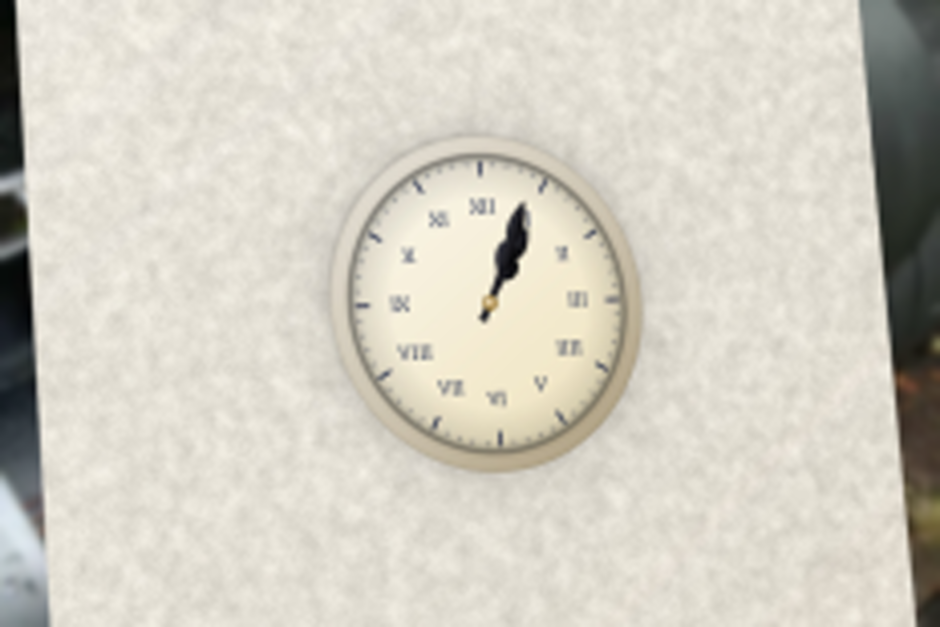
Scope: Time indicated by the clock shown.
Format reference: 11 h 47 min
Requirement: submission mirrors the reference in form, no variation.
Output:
1 h 04 min
